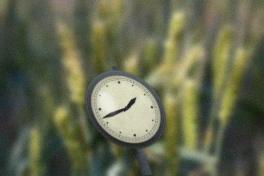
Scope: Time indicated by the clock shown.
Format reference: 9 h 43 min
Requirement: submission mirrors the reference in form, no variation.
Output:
1 h 42 min
